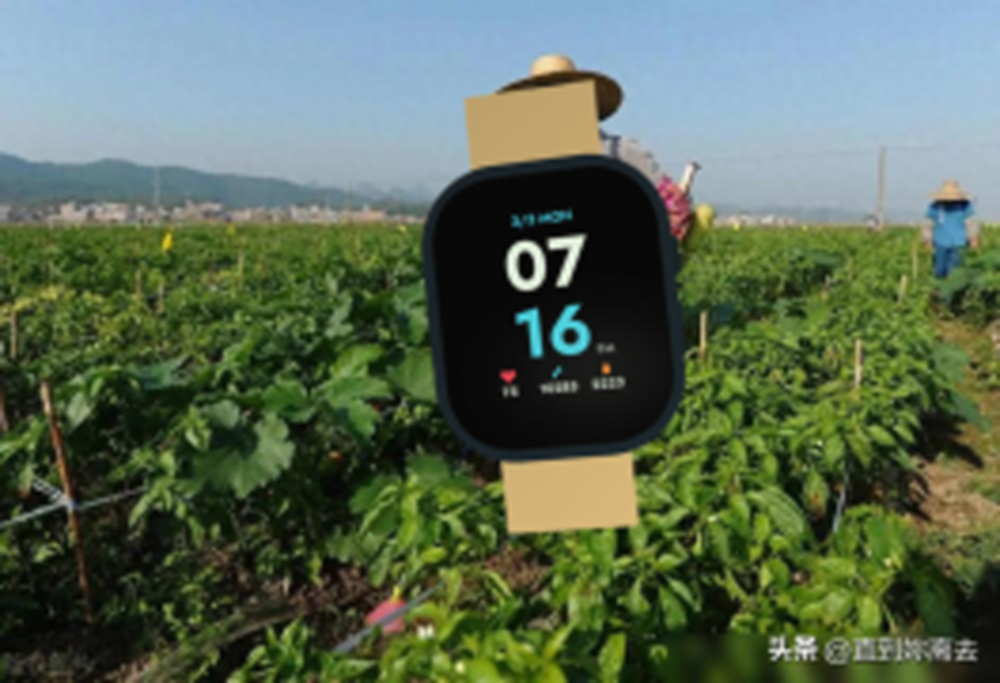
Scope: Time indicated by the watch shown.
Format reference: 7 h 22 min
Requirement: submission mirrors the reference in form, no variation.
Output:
7 h 16 min
